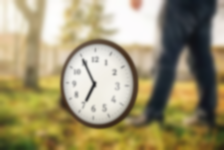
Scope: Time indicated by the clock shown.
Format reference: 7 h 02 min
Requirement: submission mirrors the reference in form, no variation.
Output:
6 h 55 min
